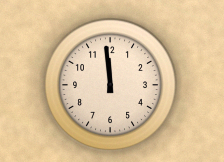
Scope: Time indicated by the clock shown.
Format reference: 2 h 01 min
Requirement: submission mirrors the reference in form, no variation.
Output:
11 h 59 min
